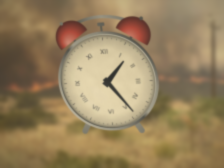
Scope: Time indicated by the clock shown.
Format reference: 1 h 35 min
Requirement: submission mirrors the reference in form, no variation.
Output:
1 h 24 min
